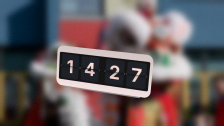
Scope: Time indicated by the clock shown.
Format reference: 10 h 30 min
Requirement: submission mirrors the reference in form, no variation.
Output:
14 h 27 min
